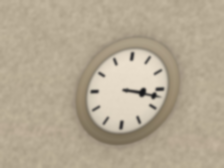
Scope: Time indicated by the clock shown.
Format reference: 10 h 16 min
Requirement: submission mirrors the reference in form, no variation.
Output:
3 h 17 min
